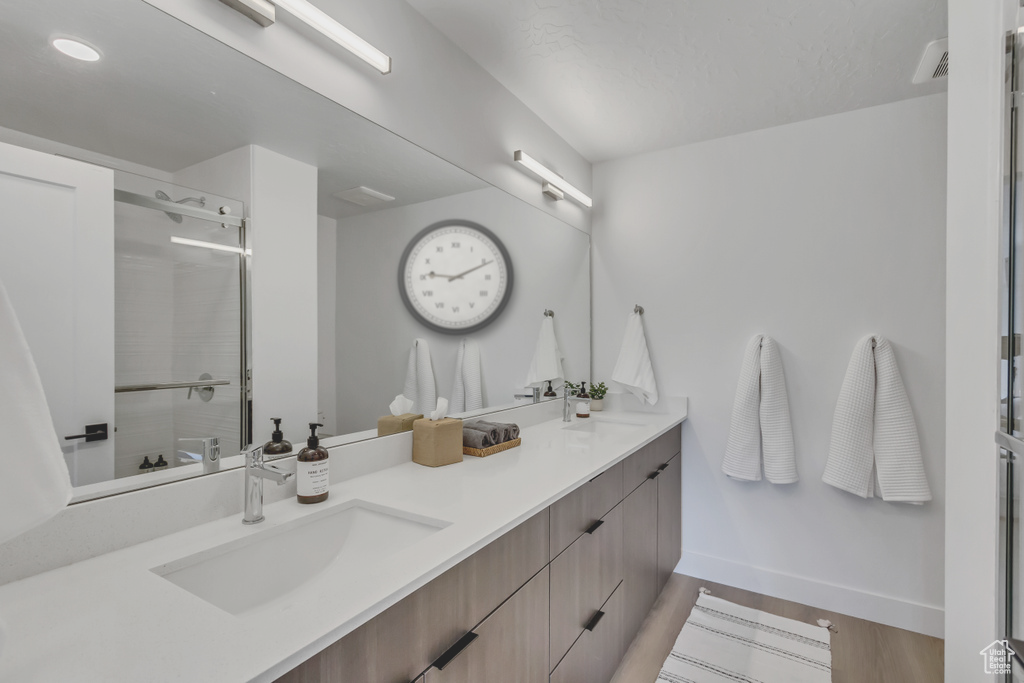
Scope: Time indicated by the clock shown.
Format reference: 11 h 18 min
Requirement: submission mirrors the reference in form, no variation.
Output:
9 h 11 min
